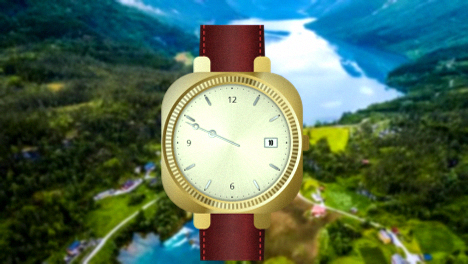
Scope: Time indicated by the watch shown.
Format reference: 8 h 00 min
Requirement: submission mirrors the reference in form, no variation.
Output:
9 h 49 min
